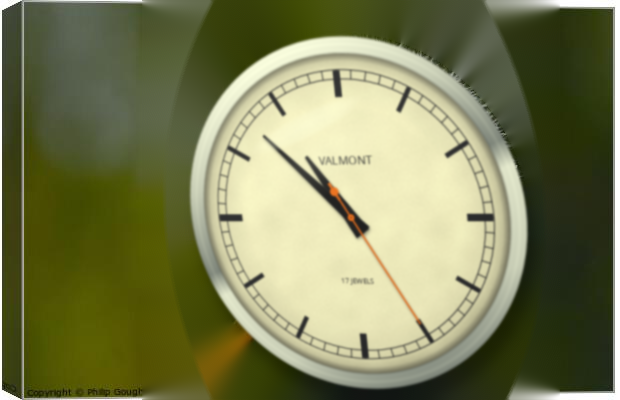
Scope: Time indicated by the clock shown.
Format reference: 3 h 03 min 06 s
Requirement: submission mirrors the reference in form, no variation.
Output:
10 h 52 min 25 s
